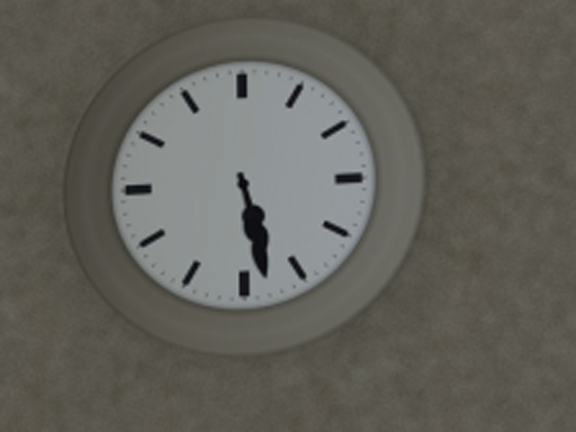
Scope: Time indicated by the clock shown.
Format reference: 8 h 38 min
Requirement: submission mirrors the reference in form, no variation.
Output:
5 h 28 min
